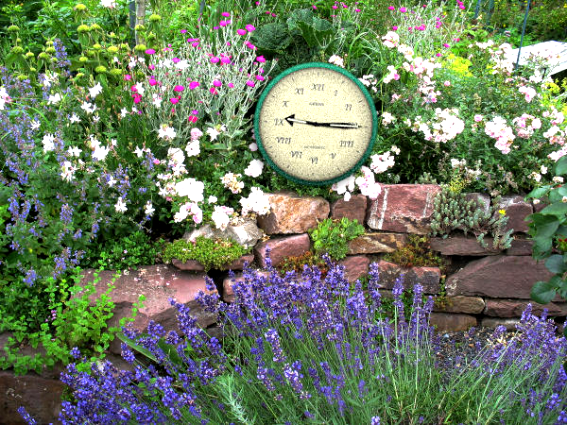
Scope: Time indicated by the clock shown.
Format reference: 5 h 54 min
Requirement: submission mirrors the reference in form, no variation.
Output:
9 h 15 min
